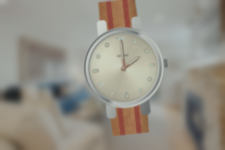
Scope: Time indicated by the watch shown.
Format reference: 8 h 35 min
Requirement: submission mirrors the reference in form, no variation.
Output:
2 h 00 min
